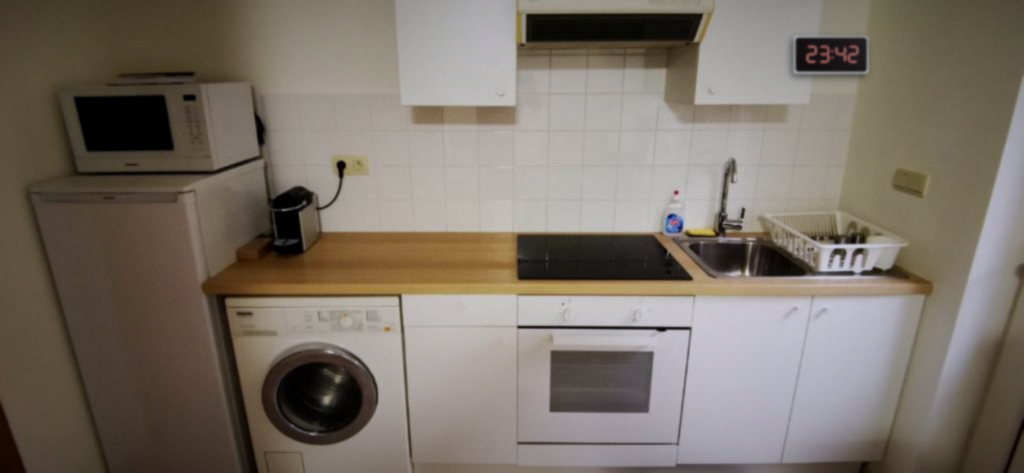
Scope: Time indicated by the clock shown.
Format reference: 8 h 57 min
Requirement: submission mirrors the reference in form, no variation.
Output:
23 h 42 min
